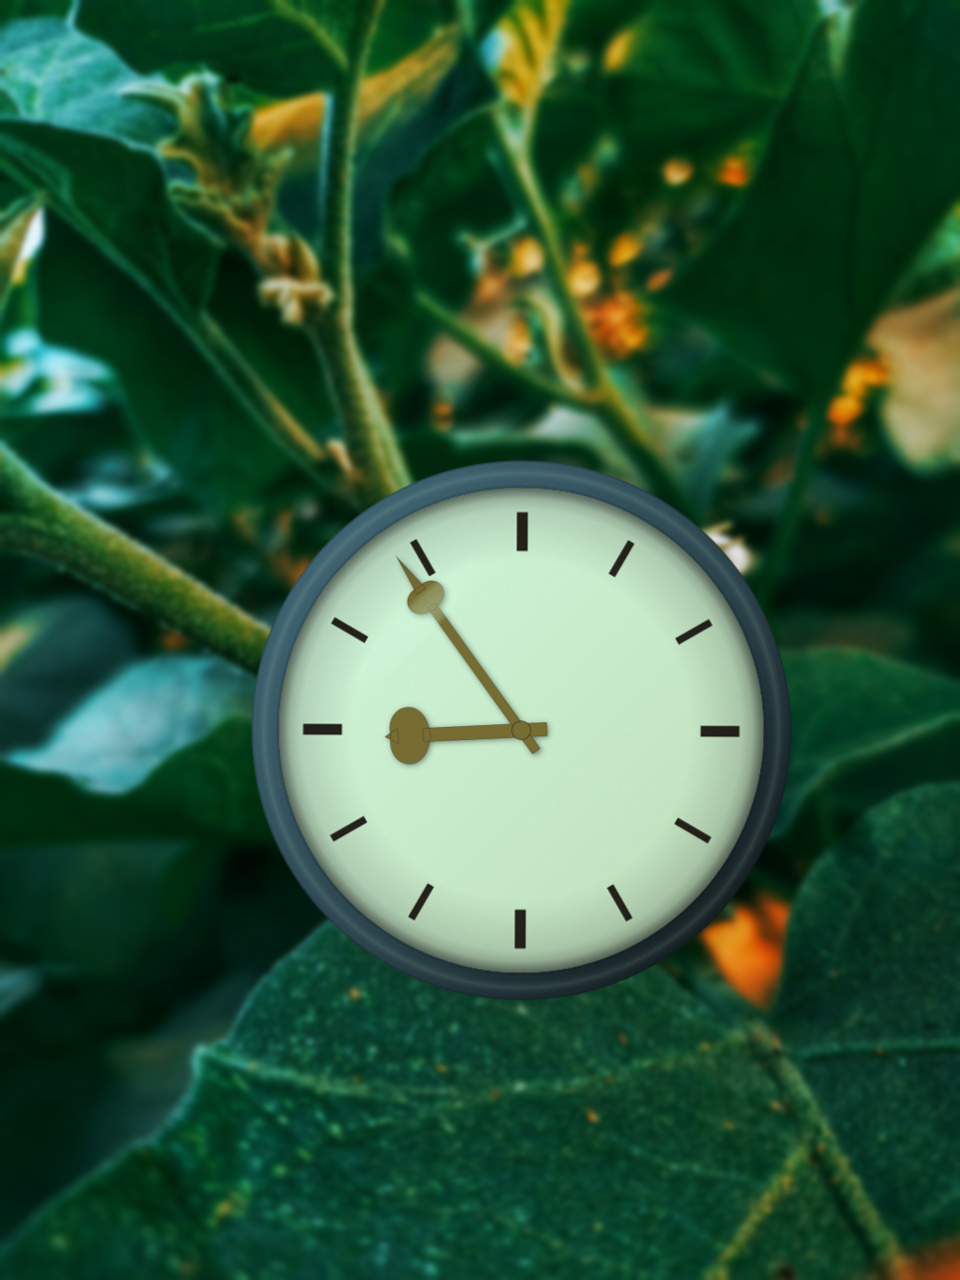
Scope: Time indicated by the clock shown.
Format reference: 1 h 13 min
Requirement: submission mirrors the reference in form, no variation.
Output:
8 h 54 min
